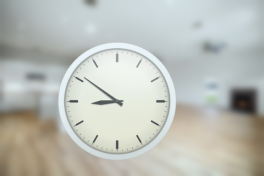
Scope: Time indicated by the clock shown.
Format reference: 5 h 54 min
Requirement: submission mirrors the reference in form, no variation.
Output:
8 h 51 min
